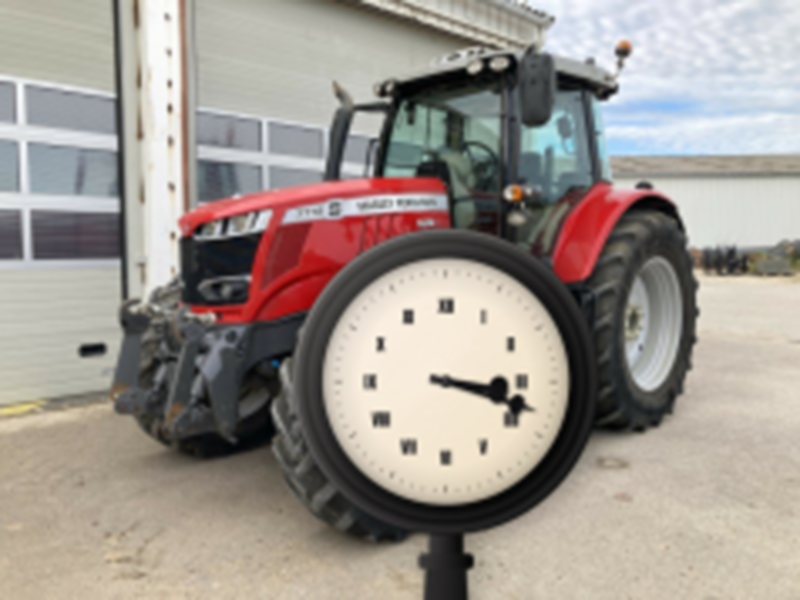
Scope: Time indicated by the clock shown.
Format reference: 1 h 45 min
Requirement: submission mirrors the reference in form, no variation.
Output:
3 h 18 min
